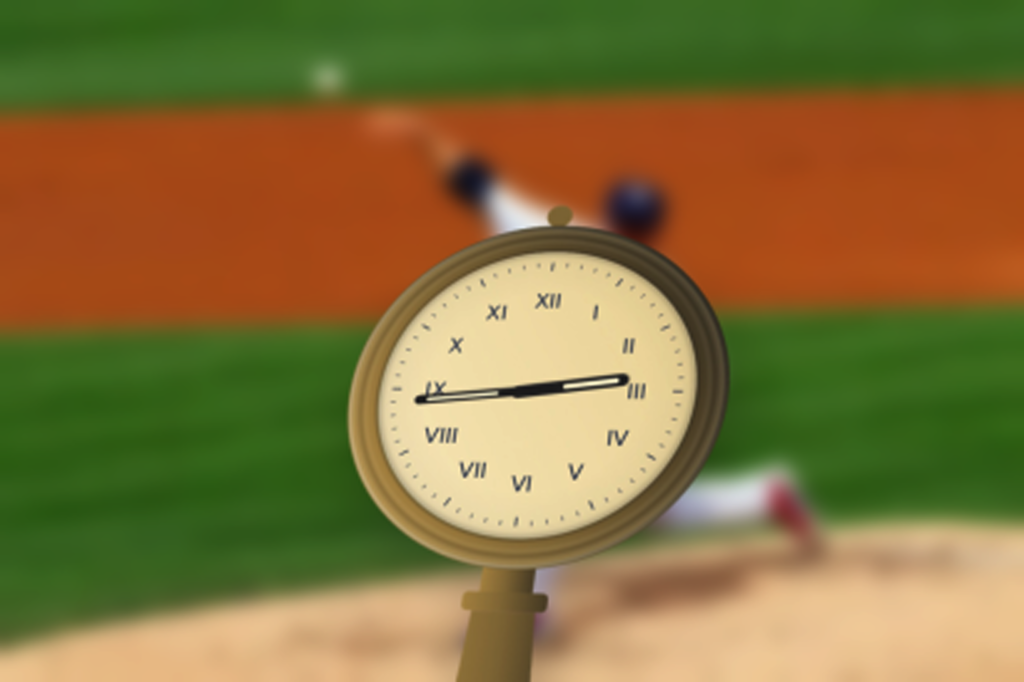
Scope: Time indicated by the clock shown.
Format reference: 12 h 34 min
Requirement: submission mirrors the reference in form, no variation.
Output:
2 h 44 min
